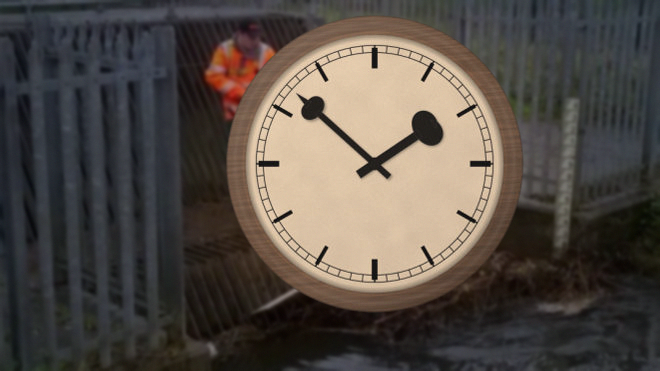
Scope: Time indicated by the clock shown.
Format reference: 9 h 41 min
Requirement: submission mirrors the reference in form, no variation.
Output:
1 h 52 min
